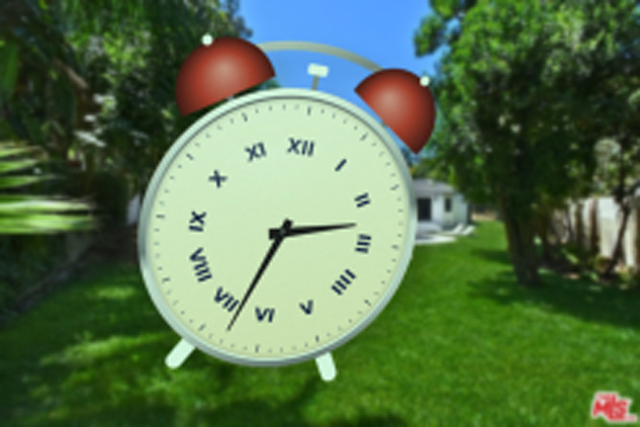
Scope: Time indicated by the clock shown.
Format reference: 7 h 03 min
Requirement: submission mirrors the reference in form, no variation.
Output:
2 h 33 min
